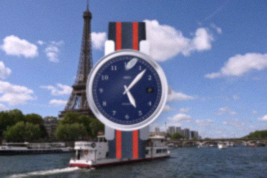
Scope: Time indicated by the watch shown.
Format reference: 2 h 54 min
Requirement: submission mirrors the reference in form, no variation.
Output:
5 h 07 min
